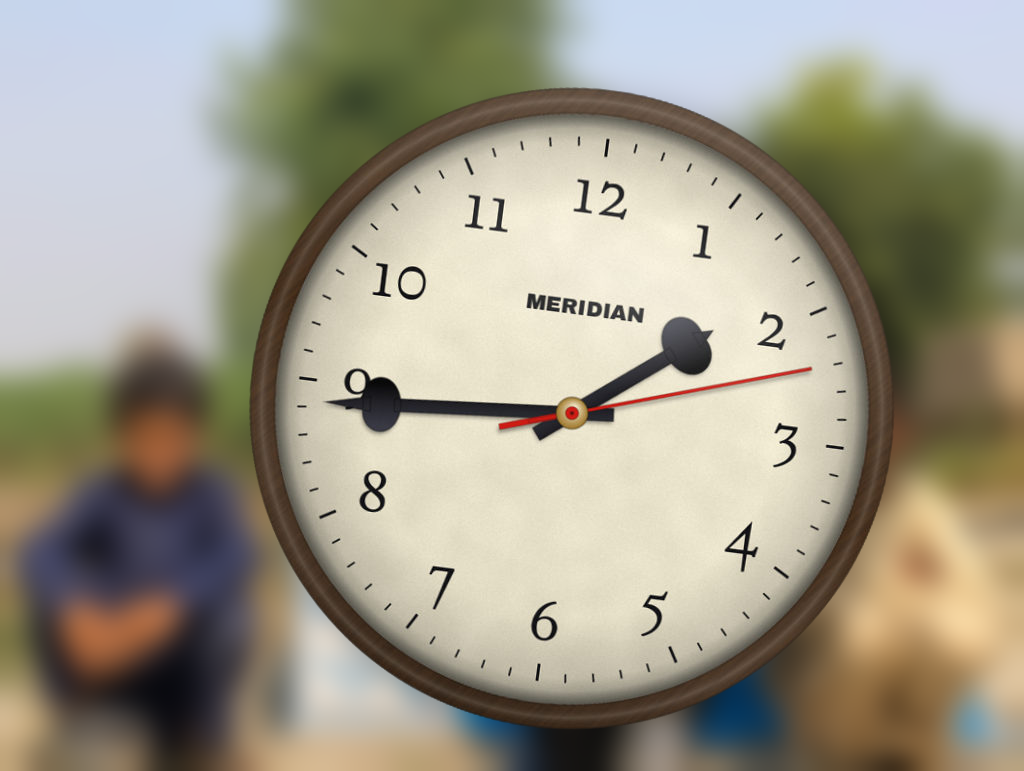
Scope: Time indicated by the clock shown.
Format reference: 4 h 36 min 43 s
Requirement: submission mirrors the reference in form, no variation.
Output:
1 h 44 min 12 s
